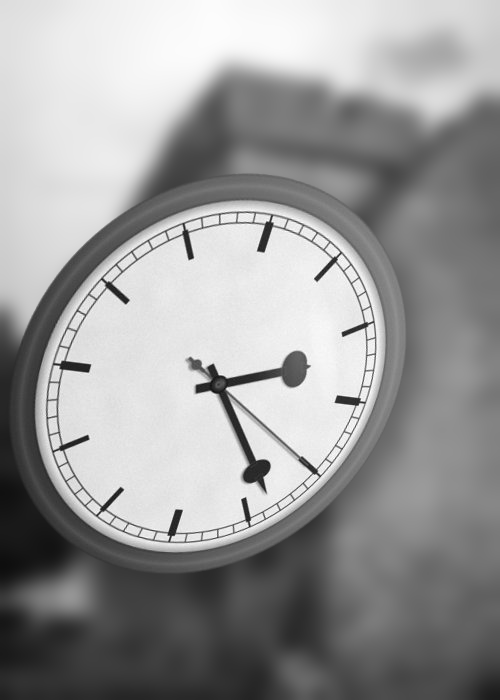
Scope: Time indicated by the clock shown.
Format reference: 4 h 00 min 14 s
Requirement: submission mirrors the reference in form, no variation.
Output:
2 h 23 min 20 s
